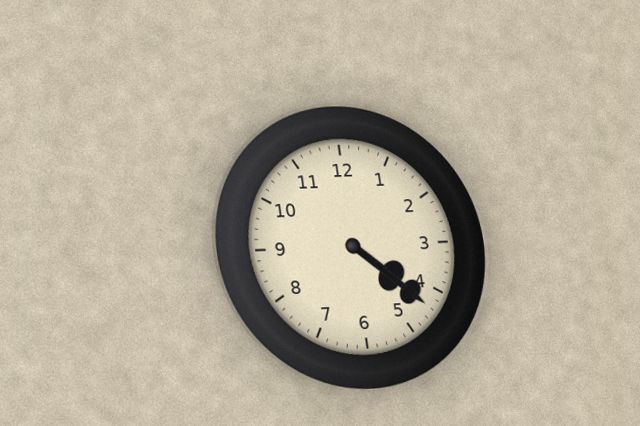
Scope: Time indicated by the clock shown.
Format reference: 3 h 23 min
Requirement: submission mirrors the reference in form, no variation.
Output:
4 h 22 min
